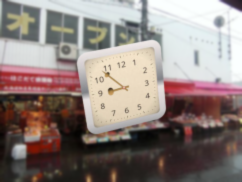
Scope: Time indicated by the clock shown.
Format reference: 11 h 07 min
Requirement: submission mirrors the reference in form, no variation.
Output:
8 h 53 min
